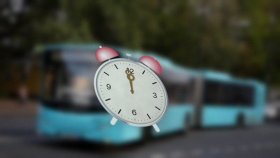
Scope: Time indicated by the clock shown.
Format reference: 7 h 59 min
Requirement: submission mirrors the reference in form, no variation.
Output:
11 h 59 min
